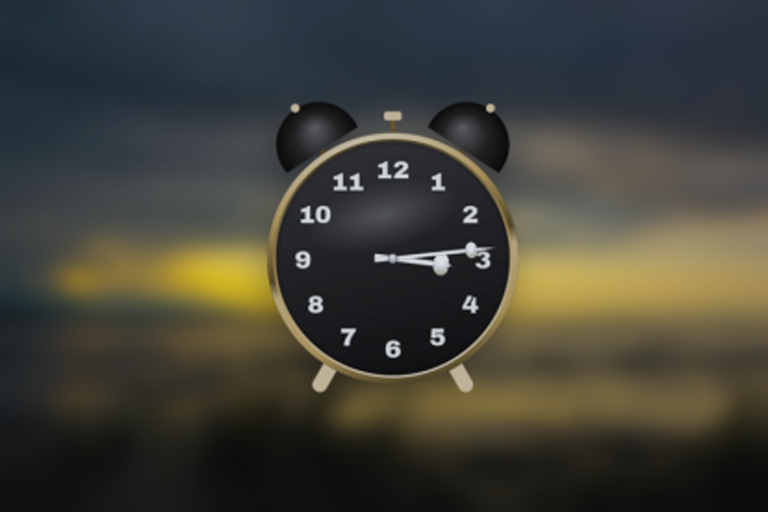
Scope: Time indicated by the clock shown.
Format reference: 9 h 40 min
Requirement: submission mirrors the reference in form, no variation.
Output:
3 h 14 min
